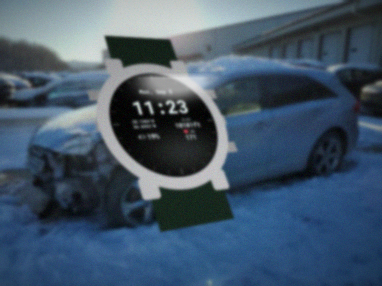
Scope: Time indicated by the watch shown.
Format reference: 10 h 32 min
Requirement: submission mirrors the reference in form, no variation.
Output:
11 h 23 min
